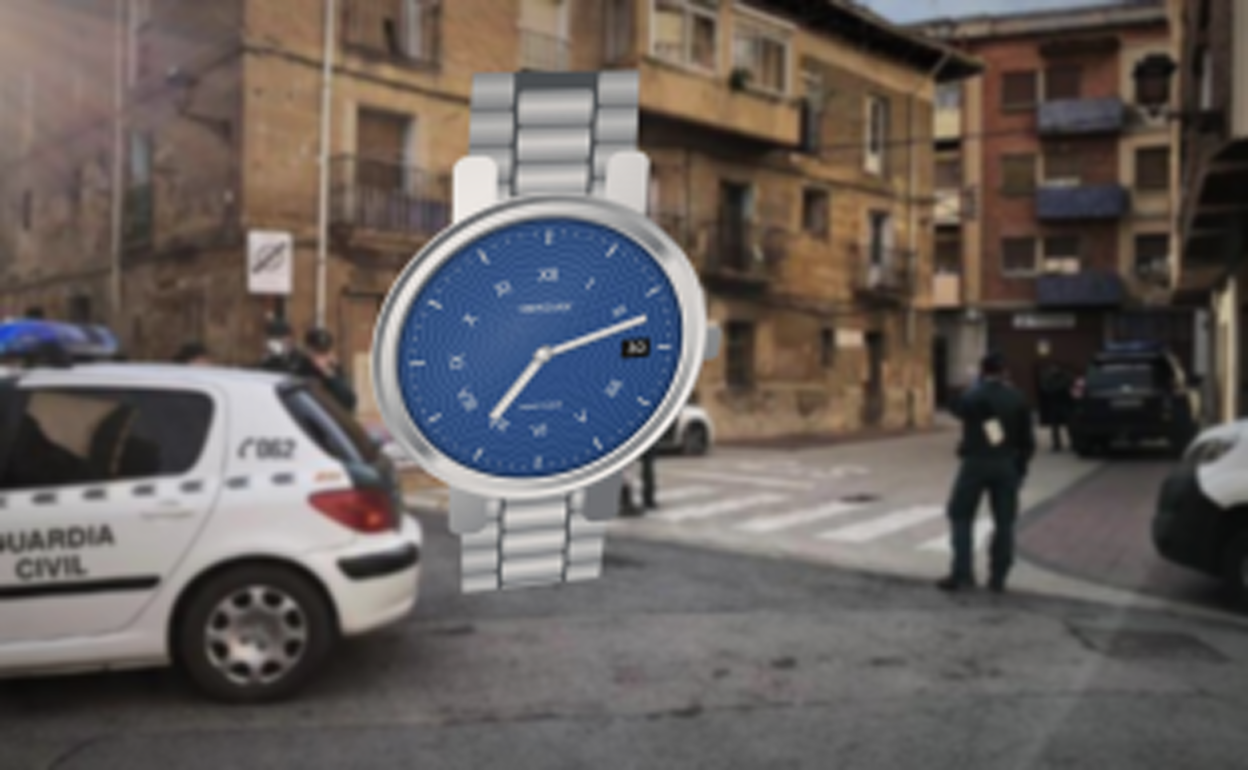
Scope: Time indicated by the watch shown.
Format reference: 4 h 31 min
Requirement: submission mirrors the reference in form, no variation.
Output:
7 h 12 min
